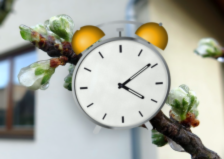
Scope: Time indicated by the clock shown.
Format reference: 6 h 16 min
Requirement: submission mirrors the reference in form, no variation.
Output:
4 h 09 min
